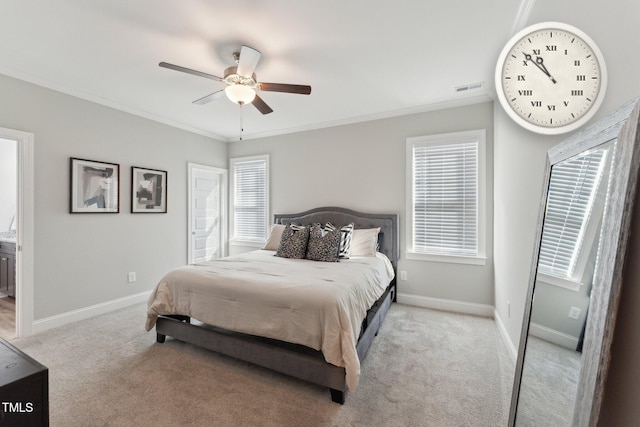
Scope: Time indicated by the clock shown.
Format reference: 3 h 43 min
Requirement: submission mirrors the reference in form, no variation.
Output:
10 h 52 min
